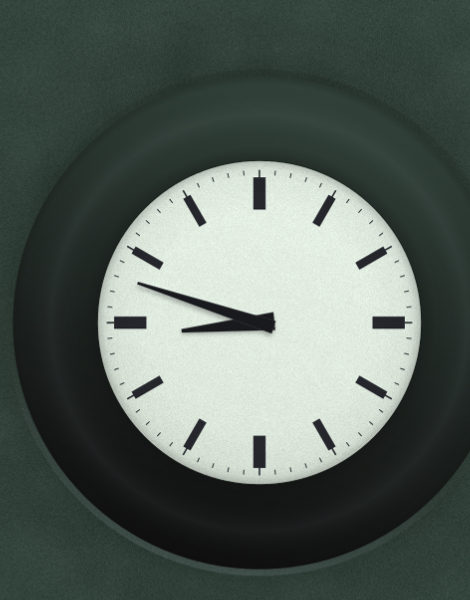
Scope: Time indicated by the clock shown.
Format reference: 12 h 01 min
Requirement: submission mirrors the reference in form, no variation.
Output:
8 h 48 min
